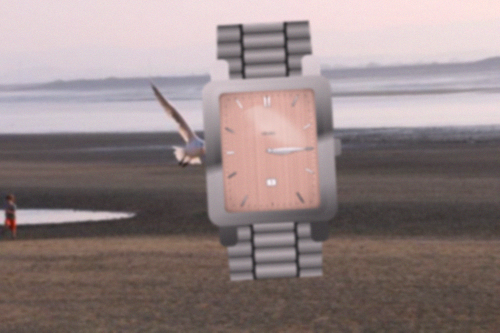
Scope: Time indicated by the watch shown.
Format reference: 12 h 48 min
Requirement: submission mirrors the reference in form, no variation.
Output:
3 h 15 min
